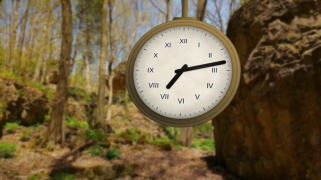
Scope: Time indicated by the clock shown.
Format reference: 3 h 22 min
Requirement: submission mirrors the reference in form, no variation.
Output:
7 h 13 min
